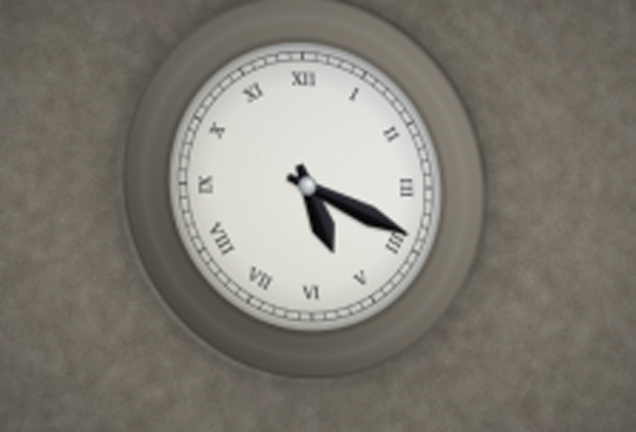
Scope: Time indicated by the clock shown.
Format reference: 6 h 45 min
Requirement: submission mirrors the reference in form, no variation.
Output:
5 h 19 min
